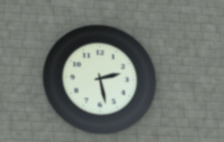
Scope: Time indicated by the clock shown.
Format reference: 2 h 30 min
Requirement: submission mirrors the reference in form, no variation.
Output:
2 h 28 min
